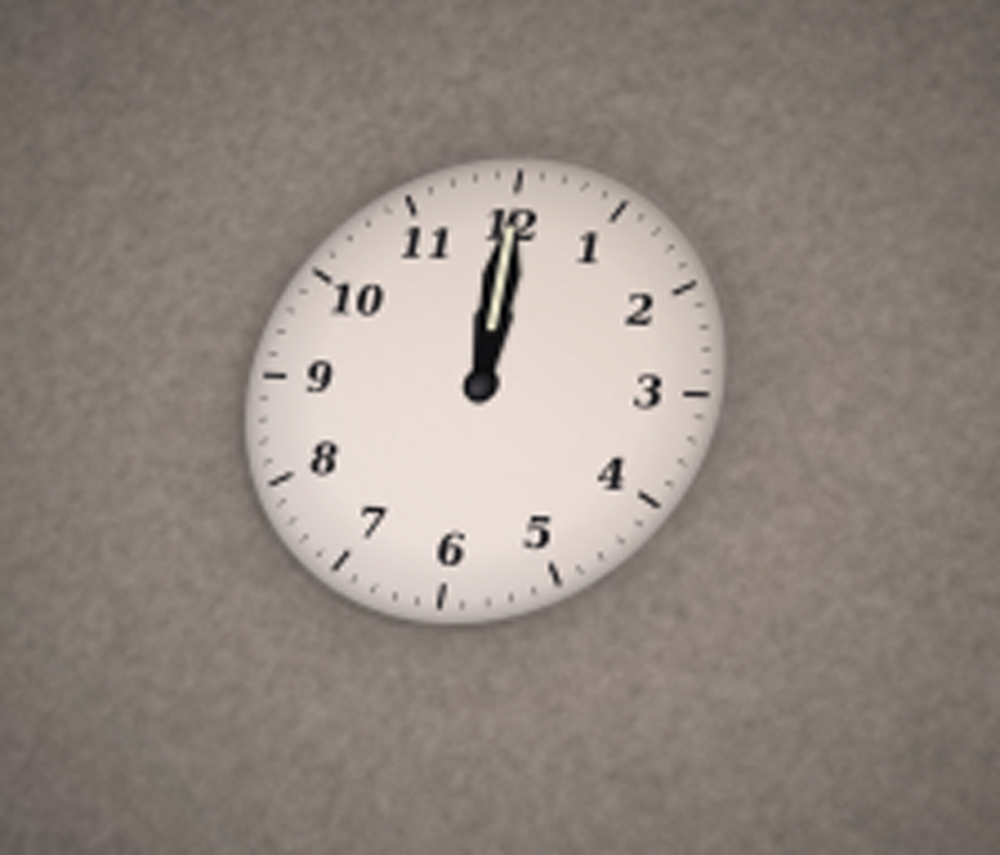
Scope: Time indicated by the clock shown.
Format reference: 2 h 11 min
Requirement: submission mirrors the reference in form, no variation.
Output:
12 h 00 min
